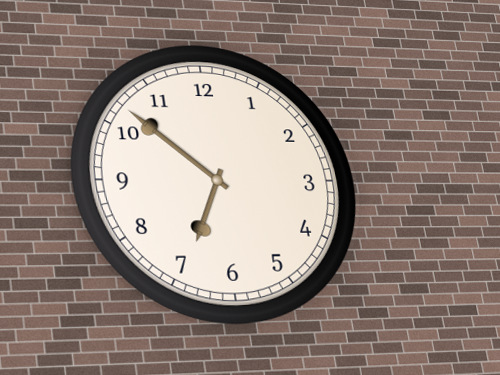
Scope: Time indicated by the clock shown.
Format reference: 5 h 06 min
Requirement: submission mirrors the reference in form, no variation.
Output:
6 h 52 min
